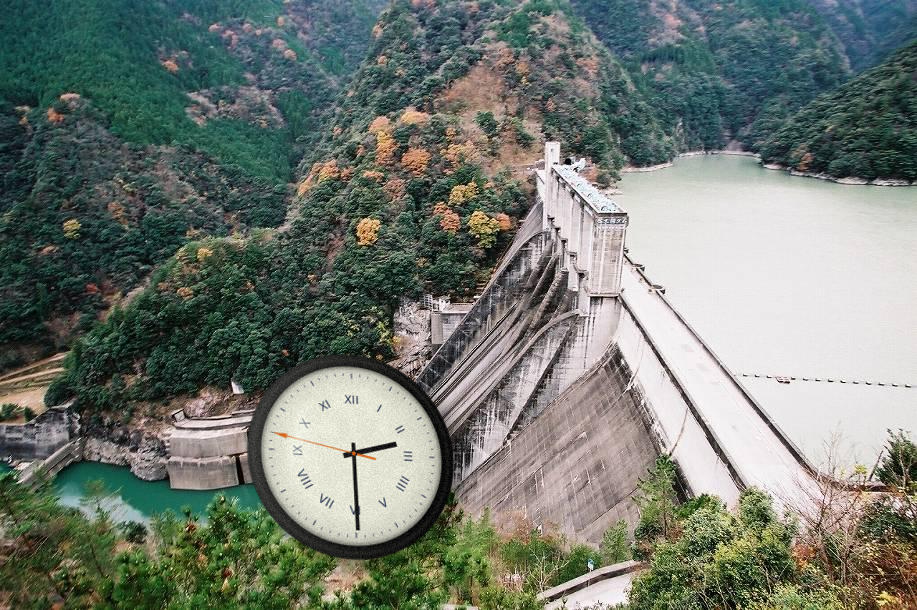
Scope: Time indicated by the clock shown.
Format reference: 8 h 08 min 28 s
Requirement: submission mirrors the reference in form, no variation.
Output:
2 h 29 min 47 s
